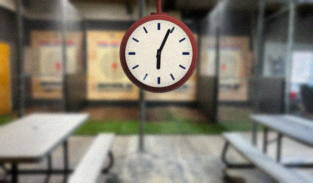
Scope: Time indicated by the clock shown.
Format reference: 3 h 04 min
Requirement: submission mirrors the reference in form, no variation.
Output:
6 h 04 min
